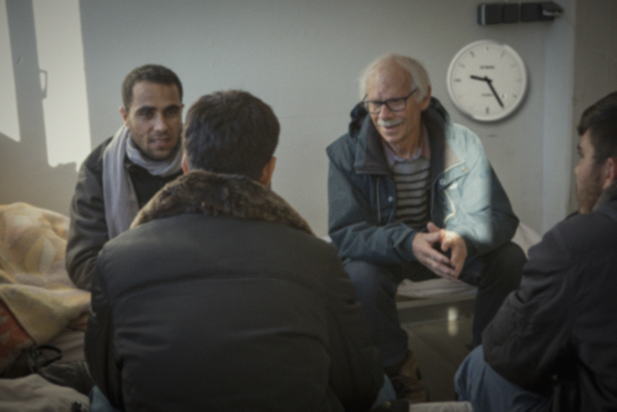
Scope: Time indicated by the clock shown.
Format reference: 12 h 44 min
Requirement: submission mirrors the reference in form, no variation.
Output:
9 h 25 min
